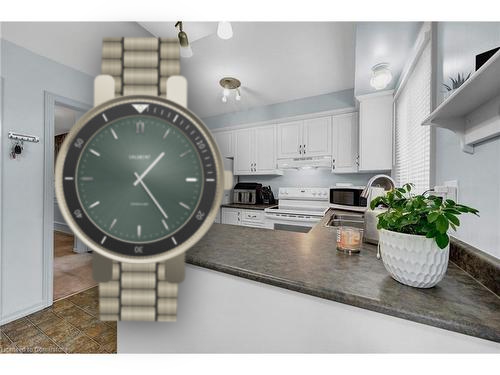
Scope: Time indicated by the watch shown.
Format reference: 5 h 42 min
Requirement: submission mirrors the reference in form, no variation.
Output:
1 h 24 min
